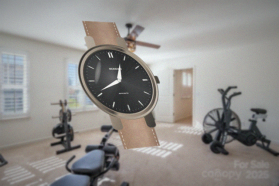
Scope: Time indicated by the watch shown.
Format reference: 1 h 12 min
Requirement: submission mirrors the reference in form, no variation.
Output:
12 h 41 min
